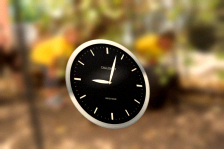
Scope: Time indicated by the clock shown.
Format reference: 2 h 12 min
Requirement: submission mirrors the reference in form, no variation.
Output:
9 h 03 min
